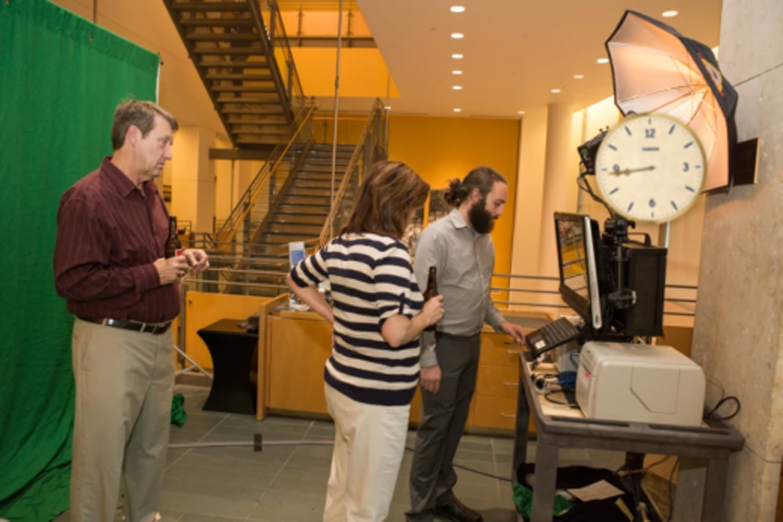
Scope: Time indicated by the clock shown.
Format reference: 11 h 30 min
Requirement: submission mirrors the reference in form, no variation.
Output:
8 h 44 min
